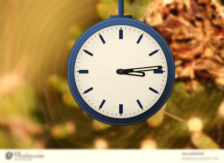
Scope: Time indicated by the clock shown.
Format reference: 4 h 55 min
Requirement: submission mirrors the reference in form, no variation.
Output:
3 h 14 min
